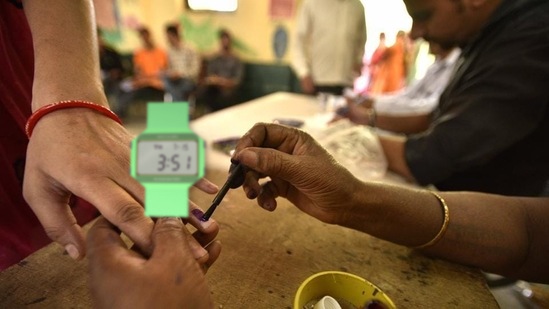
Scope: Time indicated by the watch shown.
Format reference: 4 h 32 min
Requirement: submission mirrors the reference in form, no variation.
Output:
3 h 51 min
